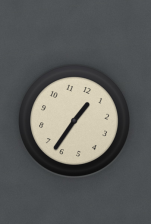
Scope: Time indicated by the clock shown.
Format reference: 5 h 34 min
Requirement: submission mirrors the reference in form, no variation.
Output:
12 h 32 min
